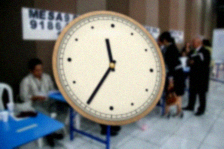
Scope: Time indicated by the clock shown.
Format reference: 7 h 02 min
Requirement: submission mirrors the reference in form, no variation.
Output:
11 h 35 min
